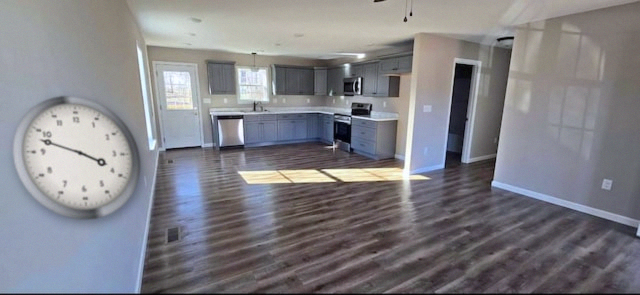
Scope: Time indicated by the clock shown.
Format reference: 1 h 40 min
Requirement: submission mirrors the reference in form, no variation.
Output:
3 h 48 min
